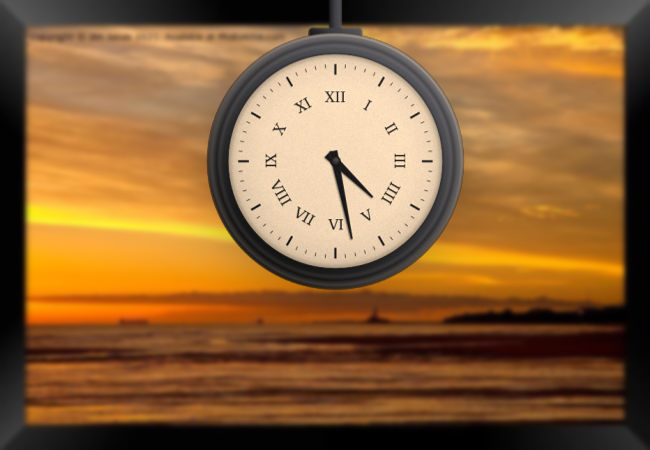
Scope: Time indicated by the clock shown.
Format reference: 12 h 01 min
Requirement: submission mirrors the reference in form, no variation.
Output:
4 h 28 min
